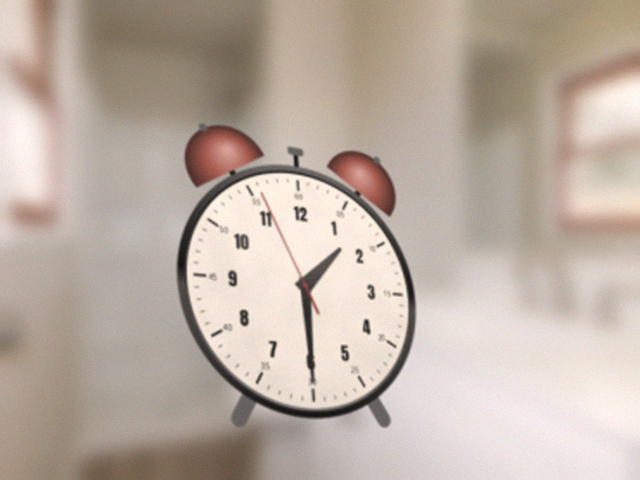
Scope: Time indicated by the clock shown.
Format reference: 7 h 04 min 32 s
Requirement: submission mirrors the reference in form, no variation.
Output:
1 h 29 min 56 s
